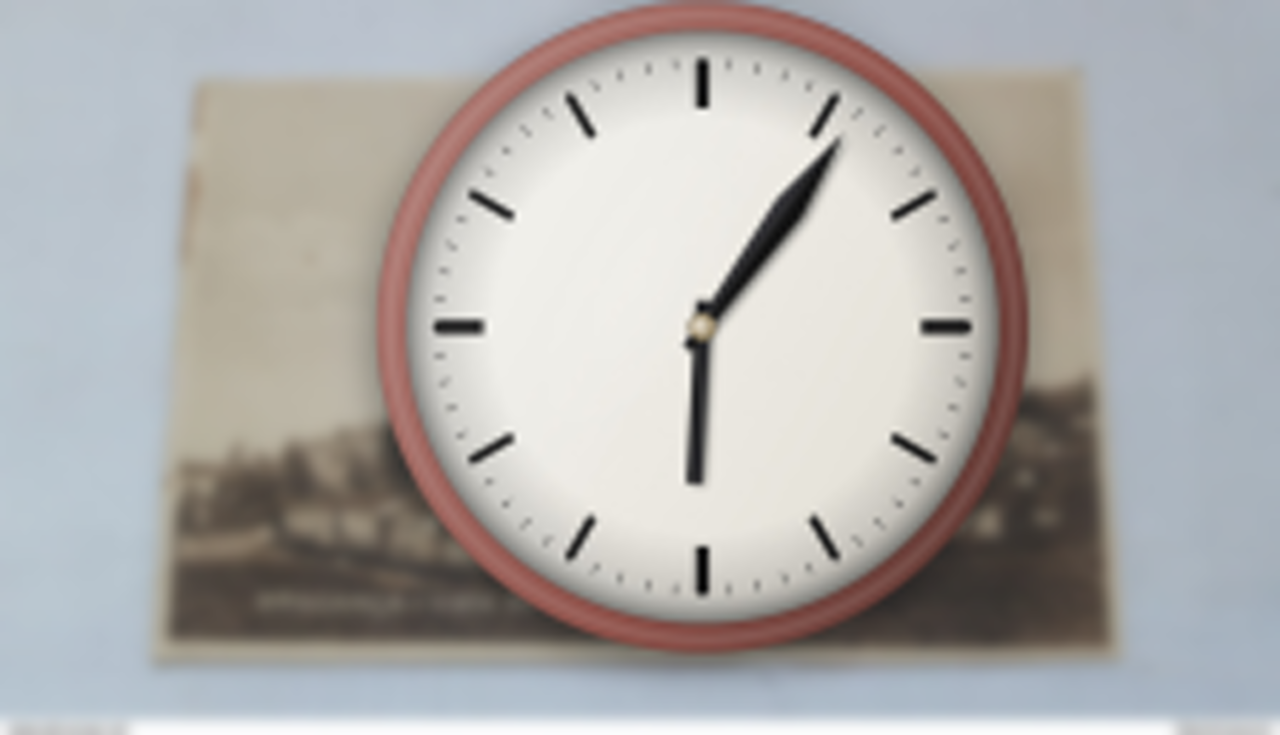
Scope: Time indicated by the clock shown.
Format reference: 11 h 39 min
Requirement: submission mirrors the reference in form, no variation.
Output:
6 h 06 min
